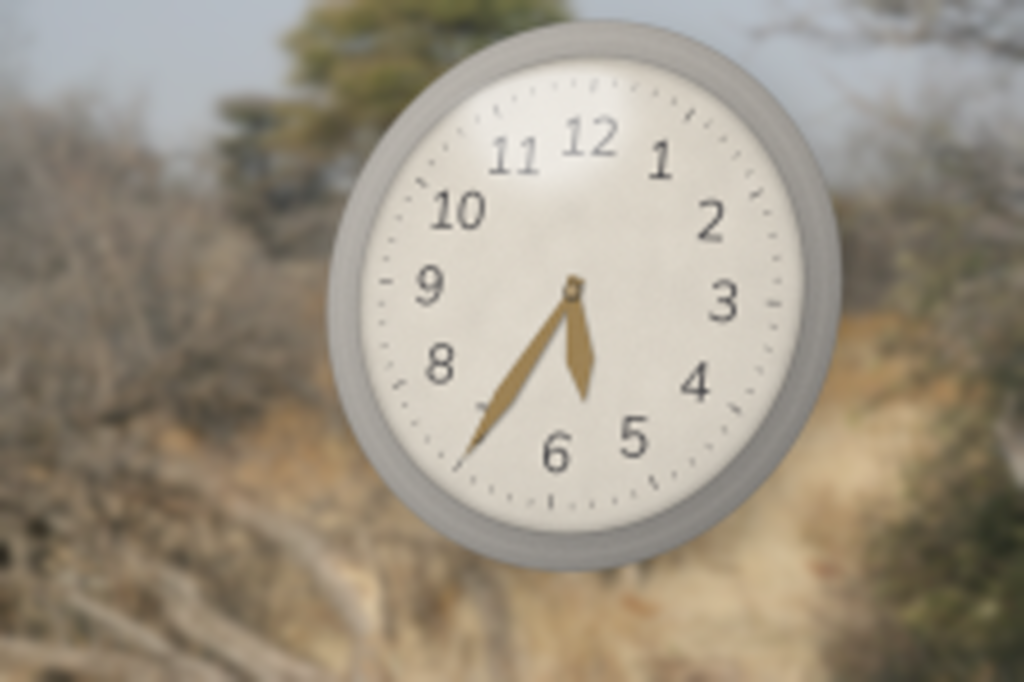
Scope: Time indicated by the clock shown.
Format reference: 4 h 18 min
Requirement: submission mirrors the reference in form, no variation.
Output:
5 h 35 min
